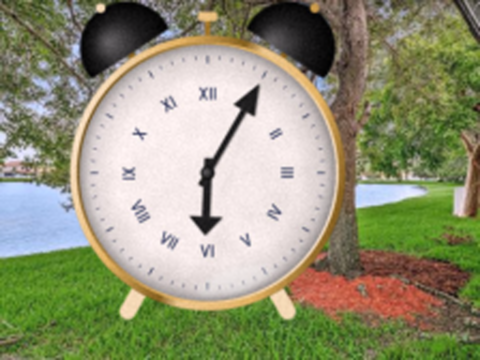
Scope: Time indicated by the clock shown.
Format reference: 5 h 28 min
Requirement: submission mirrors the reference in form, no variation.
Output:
6 h 05 min
